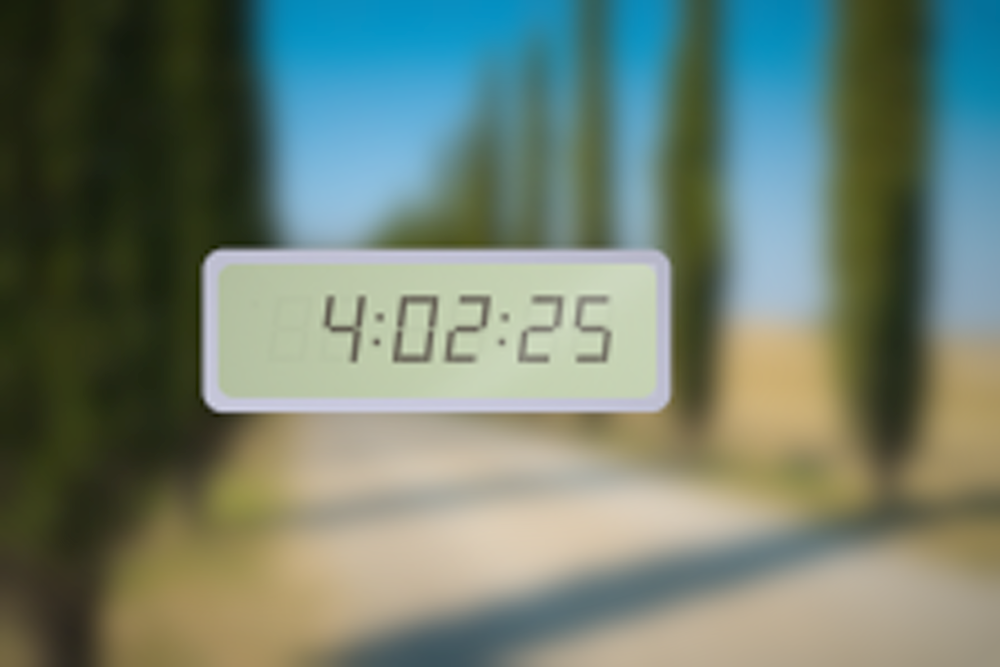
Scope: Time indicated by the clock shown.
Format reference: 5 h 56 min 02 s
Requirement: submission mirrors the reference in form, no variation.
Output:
4 h 02 min 25 s
